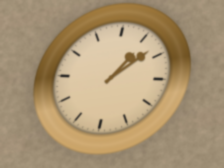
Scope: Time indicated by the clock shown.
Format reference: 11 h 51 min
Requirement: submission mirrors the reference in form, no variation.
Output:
1 h 08 min
